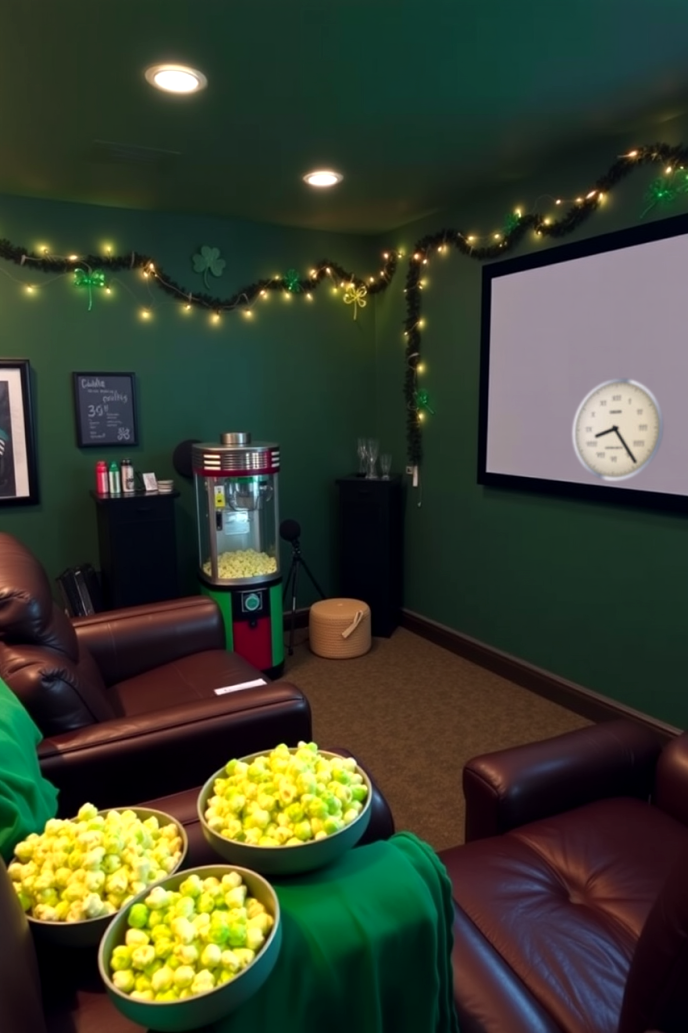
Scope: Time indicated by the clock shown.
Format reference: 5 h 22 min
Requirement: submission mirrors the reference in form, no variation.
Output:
8 h 24 min
